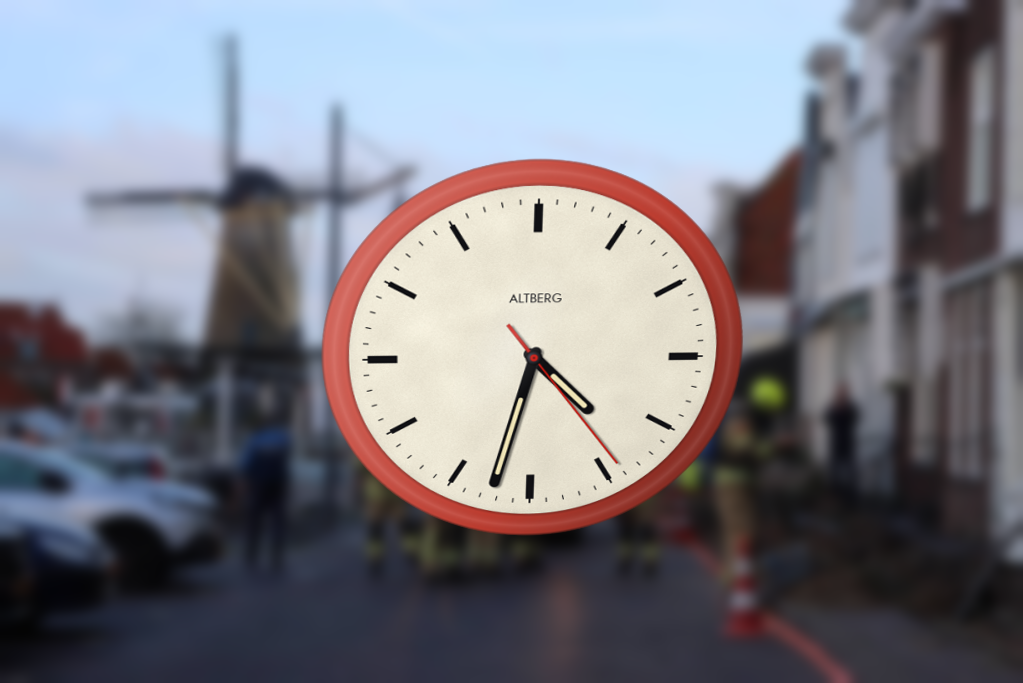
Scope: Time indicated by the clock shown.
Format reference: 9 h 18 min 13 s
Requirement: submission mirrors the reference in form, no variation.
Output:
4 h 32 min 24 s
